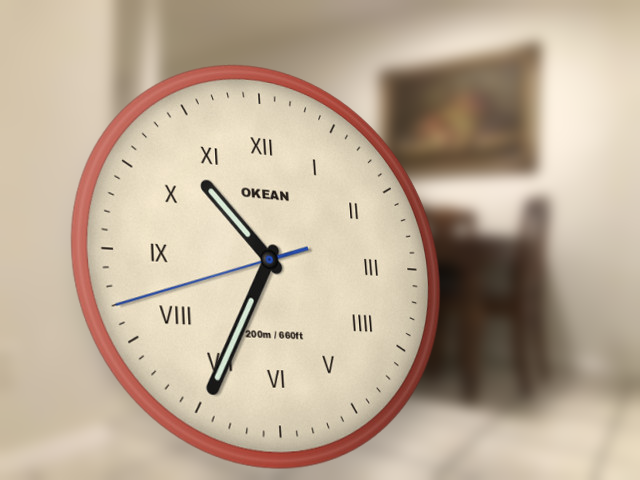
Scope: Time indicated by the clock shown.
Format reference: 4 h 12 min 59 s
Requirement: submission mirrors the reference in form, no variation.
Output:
10 h 34 min 42 s
